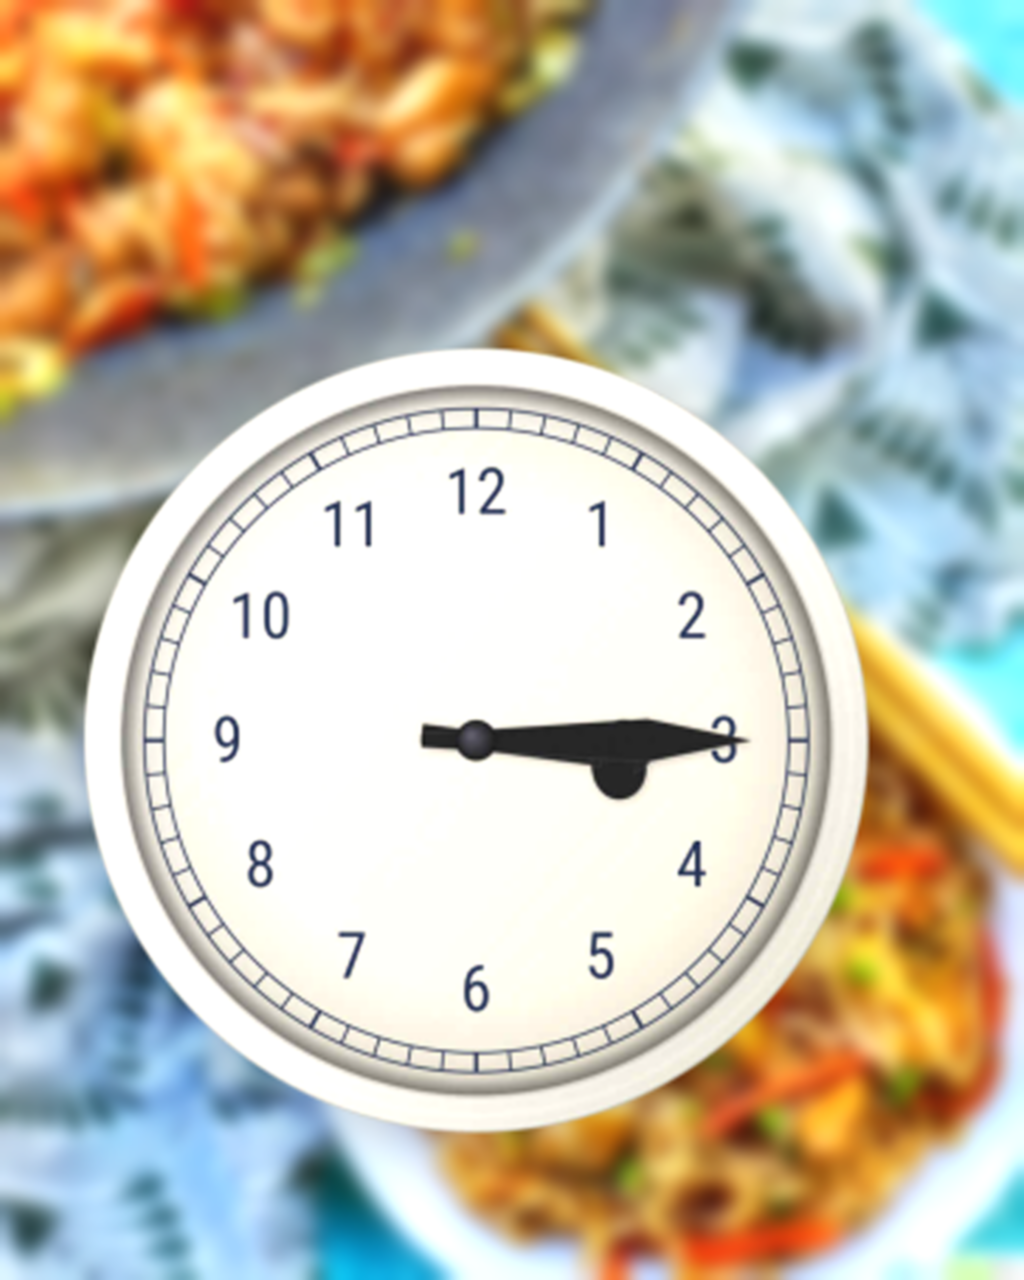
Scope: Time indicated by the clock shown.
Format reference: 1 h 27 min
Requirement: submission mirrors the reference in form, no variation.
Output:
3 h 15 min
